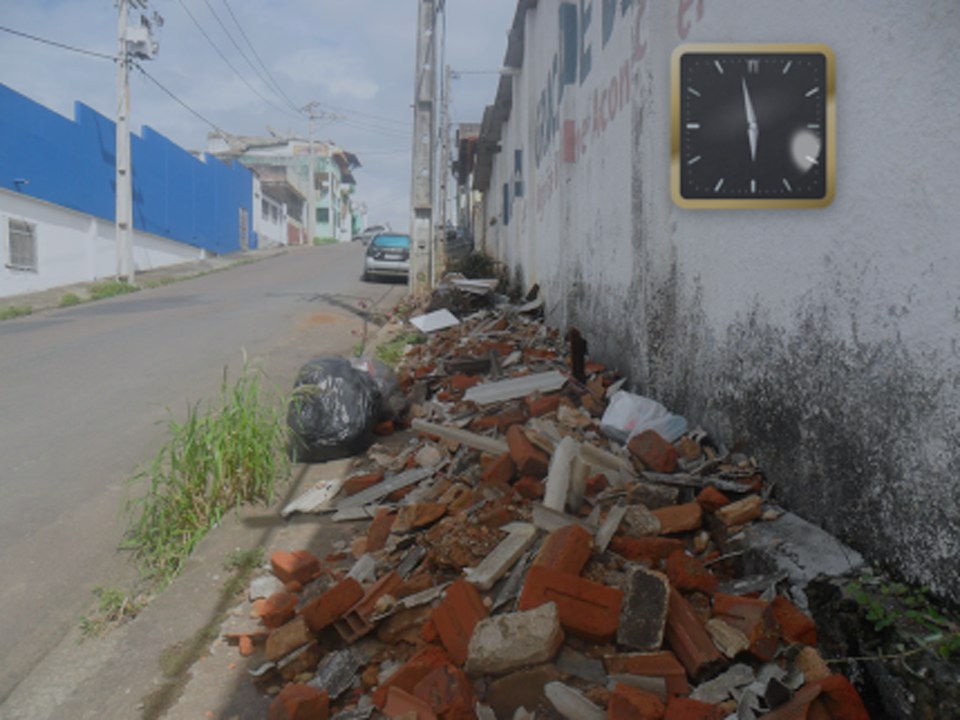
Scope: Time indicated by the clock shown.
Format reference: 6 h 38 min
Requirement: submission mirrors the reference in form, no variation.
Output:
5 h 58 min
